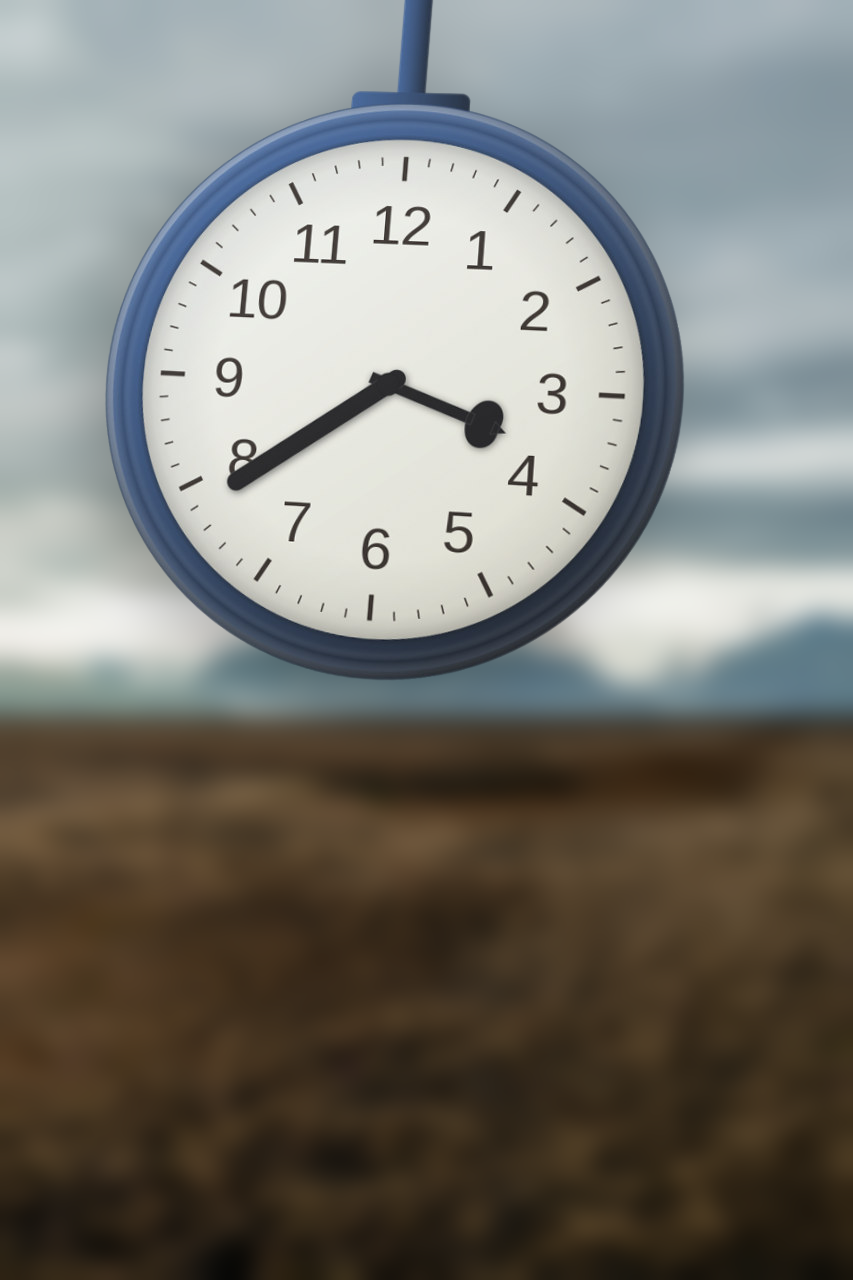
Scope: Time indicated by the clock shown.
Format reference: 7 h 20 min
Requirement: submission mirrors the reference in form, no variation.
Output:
3 h 39 min
